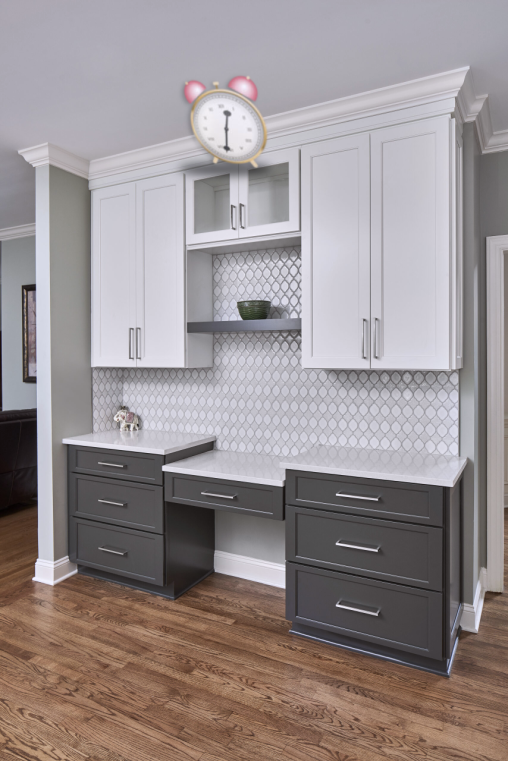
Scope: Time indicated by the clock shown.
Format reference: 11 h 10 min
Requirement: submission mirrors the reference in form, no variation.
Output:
12 h 32 min
